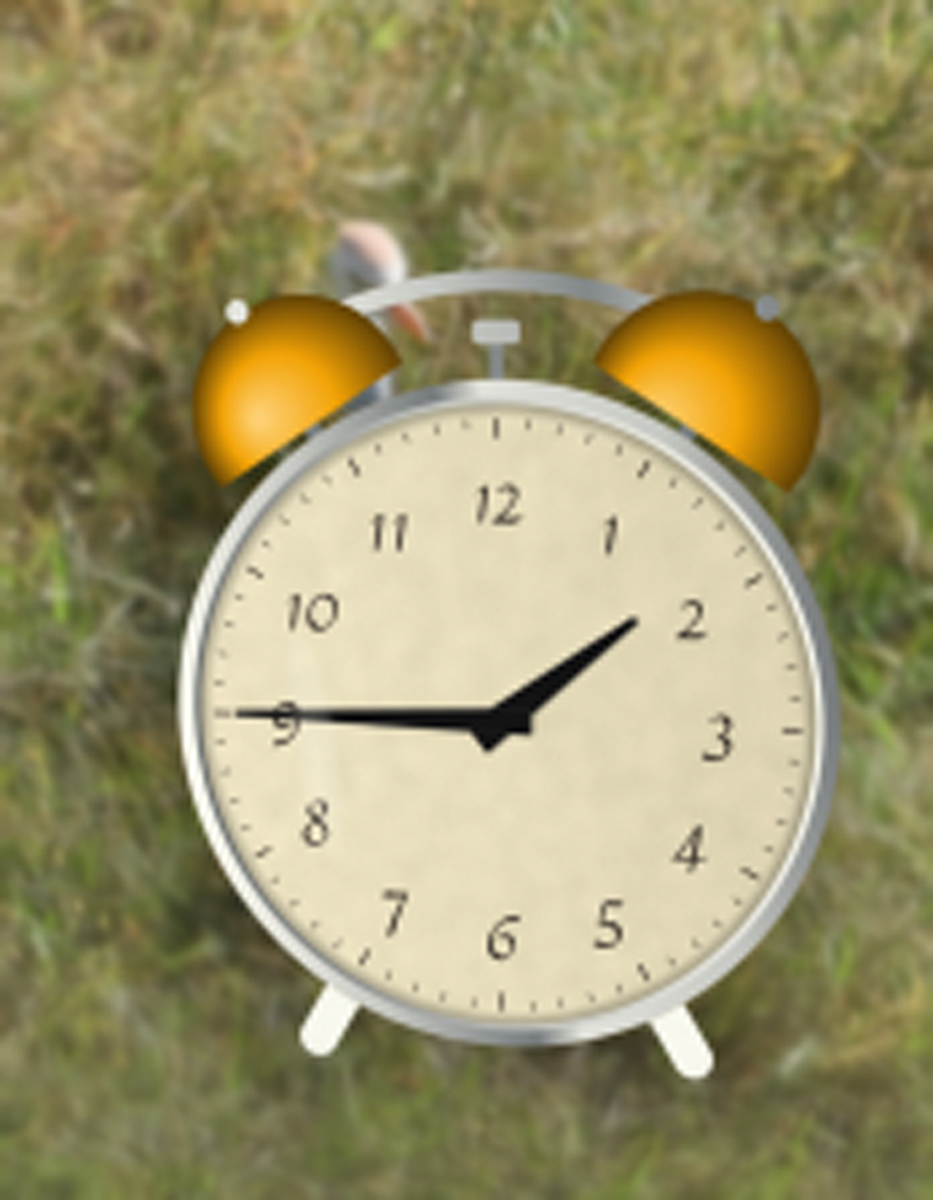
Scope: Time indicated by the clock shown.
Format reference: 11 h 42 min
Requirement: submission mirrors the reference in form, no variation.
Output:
1 h 45 min
